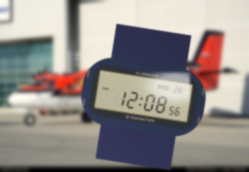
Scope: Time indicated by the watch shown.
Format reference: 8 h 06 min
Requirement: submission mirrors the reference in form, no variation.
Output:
12 h 08 min
